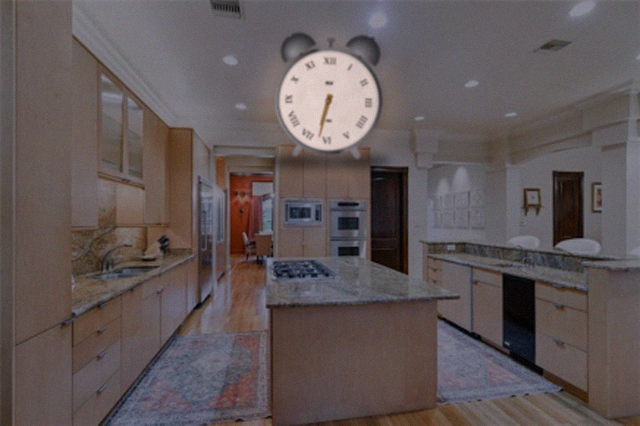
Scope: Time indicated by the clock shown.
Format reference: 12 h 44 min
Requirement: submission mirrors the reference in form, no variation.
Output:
6 h 32 min
